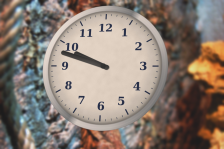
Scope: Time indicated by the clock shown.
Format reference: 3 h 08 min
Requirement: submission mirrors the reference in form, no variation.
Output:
9 h 48 min
